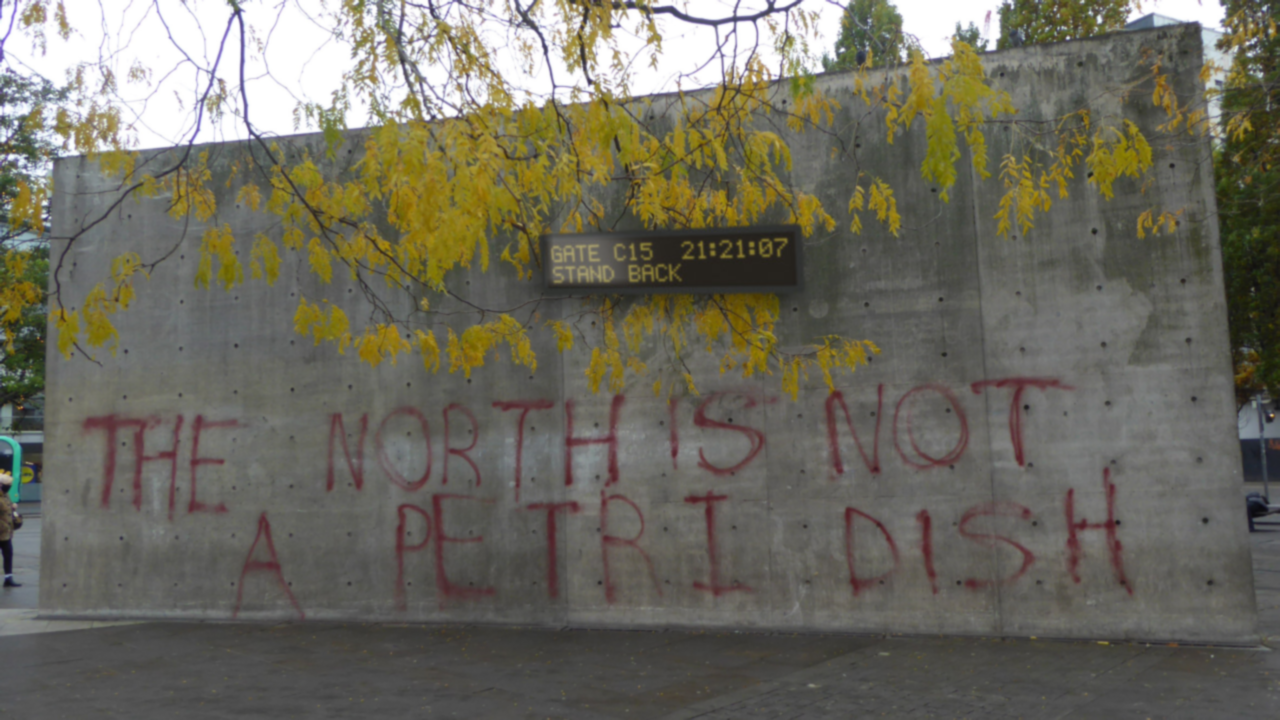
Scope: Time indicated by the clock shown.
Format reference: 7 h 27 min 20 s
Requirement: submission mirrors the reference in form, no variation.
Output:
21 h 21 min 07 s
